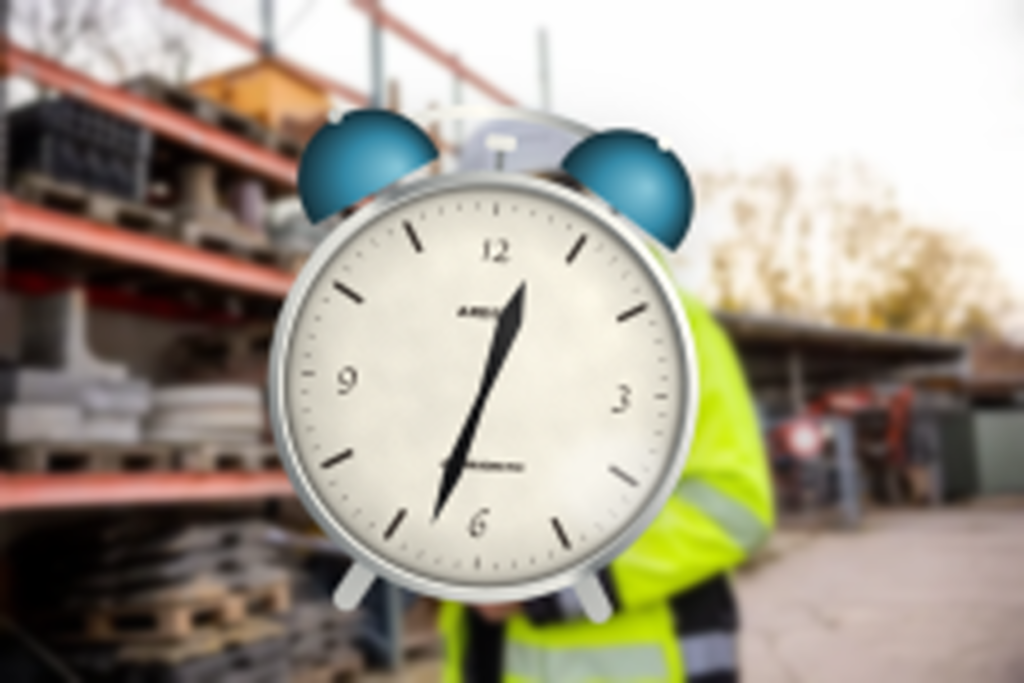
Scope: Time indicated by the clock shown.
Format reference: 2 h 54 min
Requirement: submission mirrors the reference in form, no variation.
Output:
12 h 33 min
